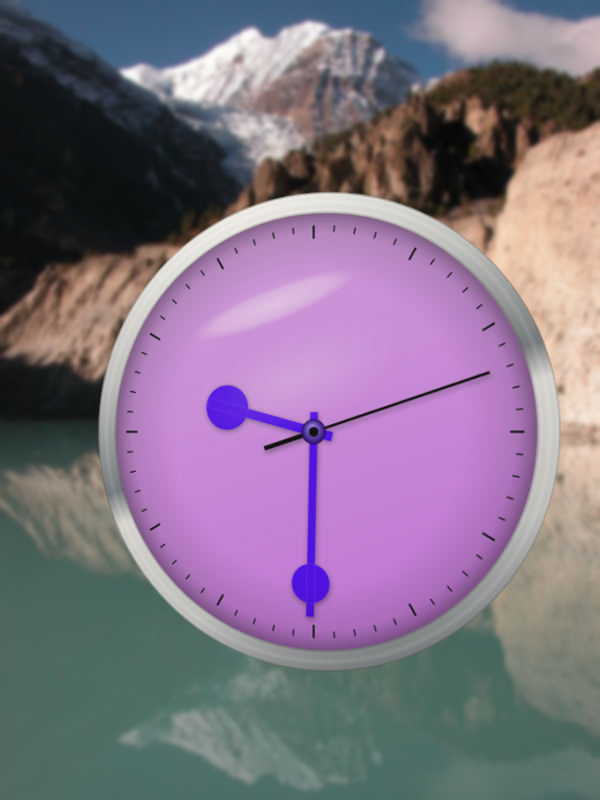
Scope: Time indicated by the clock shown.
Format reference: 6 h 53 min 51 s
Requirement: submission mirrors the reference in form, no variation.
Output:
9 h 30 min 12 s
